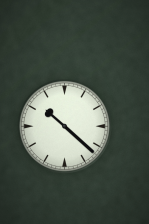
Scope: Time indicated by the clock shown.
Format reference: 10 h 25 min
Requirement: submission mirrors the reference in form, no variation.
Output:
10 h 22 min
